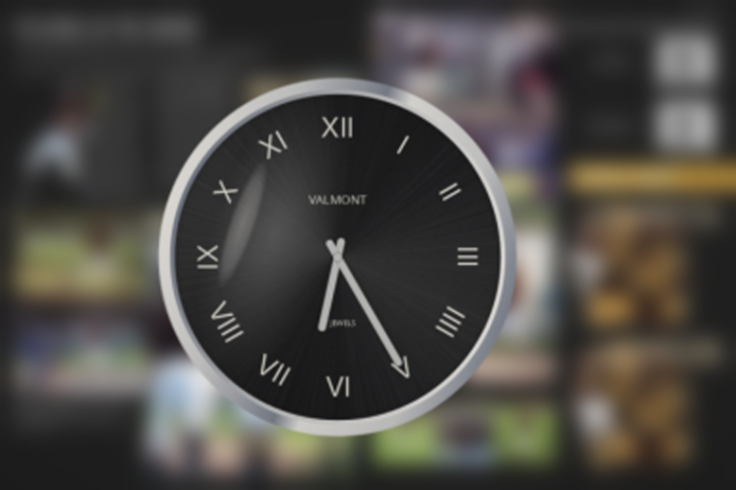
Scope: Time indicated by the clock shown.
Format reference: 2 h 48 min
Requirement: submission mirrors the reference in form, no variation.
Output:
6 h 25 min
